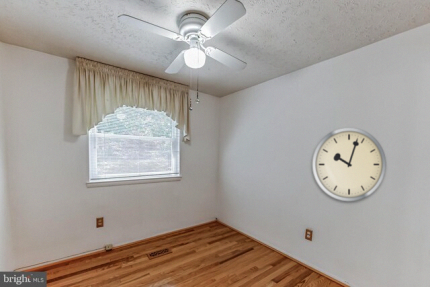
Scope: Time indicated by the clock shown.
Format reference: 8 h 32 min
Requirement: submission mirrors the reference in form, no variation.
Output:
10 h 03 min
